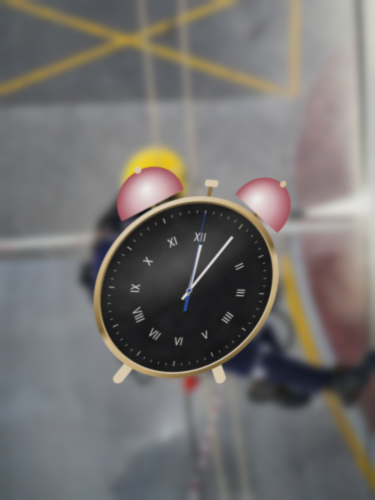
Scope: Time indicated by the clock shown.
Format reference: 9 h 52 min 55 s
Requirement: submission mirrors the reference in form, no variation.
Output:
12 h 05 min 00 s
